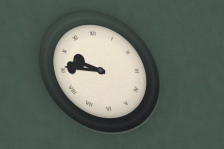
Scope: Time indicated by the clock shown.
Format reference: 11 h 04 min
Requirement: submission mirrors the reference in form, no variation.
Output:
9 h 46 min
